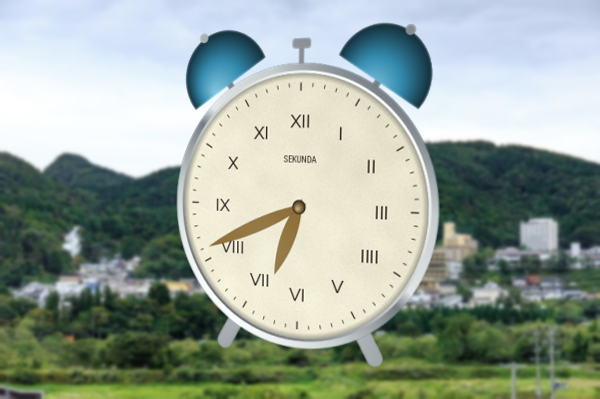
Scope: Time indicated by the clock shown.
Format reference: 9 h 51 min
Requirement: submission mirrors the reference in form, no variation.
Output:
6 h 41 min
